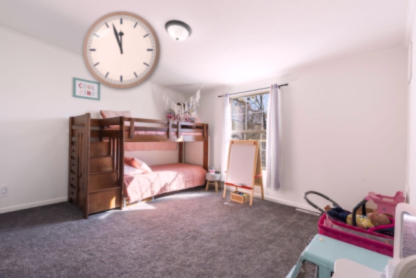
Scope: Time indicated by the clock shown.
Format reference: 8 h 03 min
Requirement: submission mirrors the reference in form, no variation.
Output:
11 h 57 min
